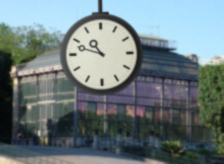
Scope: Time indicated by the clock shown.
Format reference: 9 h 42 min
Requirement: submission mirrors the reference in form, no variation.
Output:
10 h 48 min
